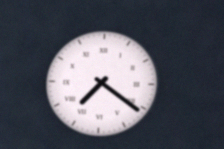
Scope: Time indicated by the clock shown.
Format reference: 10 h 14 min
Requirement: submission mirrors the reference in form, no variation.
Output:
7 h 21 min
